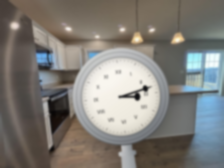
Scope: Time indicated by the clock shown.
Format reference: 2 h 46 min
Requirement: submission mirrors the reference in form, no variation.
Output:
3 h 13 min
